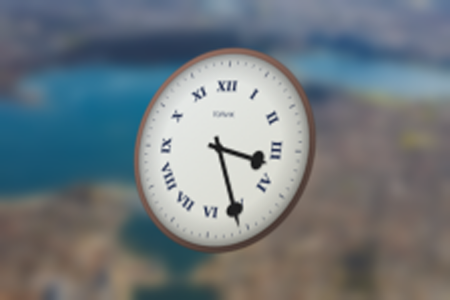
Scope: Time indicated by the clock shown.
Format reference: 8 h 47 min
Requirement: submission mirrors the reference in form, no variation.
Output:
3 h 26 min
